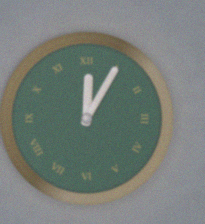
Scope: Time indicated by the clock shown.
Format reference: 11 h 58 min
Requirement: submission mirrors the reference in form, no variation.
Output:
12 h 05 min
